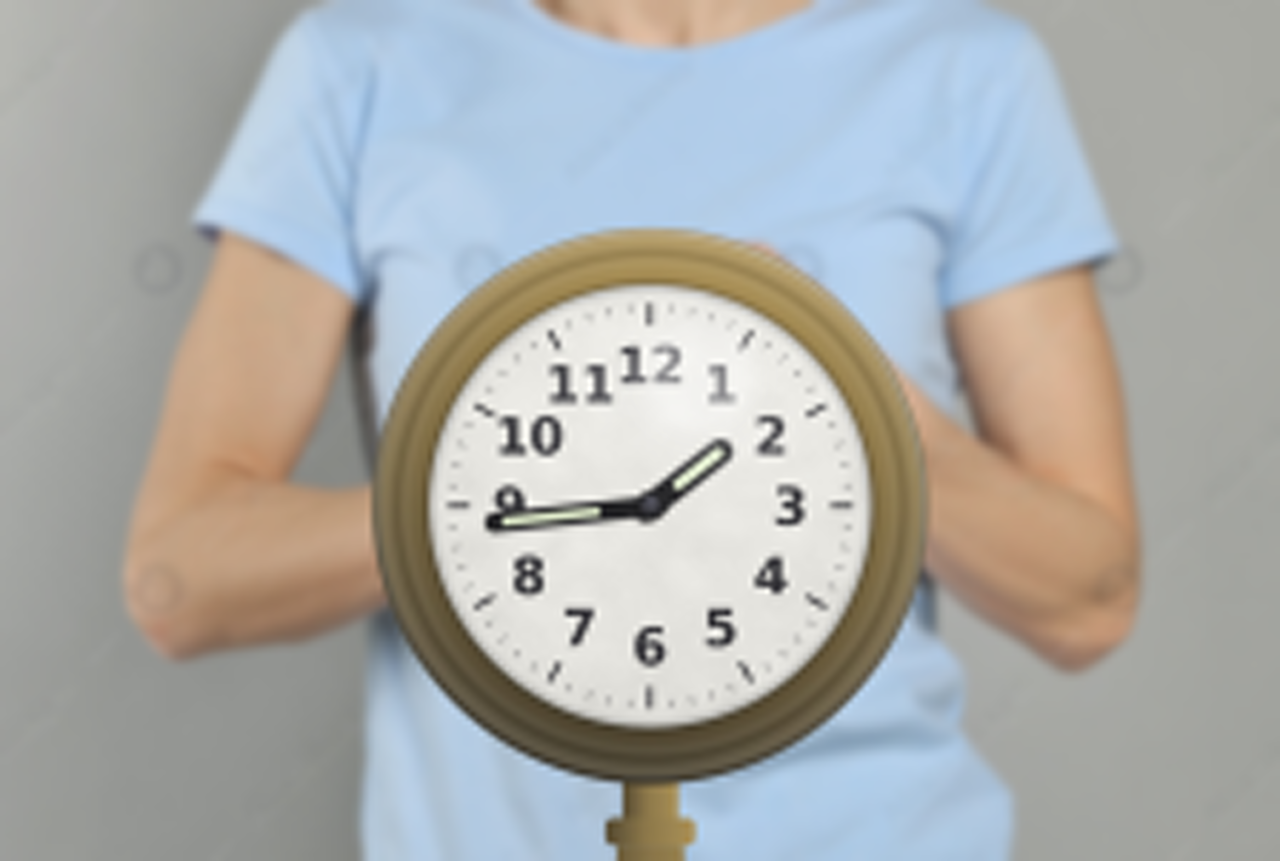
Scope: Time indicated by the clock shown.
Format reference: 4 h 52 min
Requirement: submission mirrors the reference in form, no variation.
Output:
1 h 44 min
